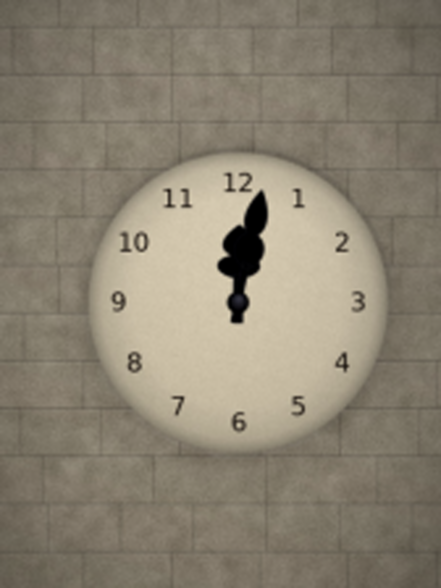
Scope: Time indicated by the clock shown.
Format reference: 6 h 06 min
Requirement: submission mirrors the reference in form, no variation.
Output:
12 h 02 min
